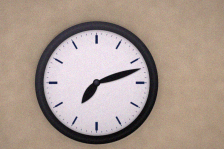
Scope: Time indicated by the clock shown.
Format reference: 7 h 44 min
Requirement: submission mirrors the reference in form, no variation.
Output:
7 h 12 min
